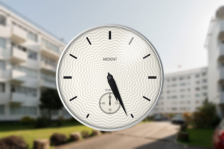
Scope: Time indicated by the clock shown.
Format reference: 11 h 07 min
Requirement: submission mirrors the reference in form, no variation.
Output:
5 h 26 min
